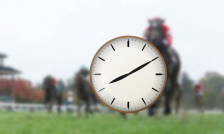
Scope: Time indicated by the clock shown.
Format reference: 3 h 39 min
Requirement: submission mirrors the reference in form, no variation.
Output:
8 h 10 min
